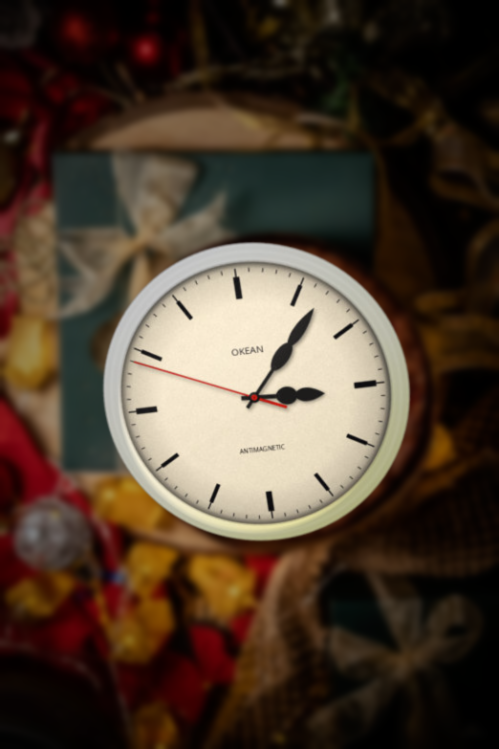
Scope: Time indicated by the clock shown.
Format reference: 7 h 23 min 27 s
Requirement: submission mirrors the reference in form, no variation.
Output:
3 h 06 min 49 s
